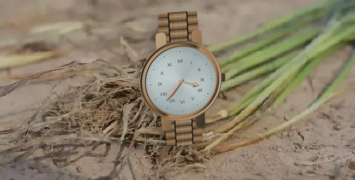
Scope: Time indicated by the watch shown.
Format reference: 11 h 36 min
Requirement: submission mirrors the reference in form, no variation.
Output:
3 h 37 min
